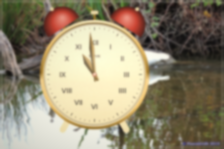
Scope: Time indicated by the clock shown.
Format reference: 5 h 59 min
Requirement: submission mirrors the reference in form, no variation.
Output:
10 h 59 min
